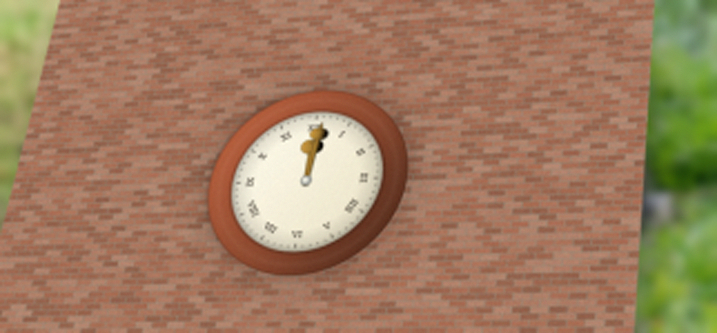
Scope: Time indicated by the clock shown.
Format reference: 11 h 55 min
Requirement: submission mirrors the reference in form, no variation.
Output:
12 h 01 min
